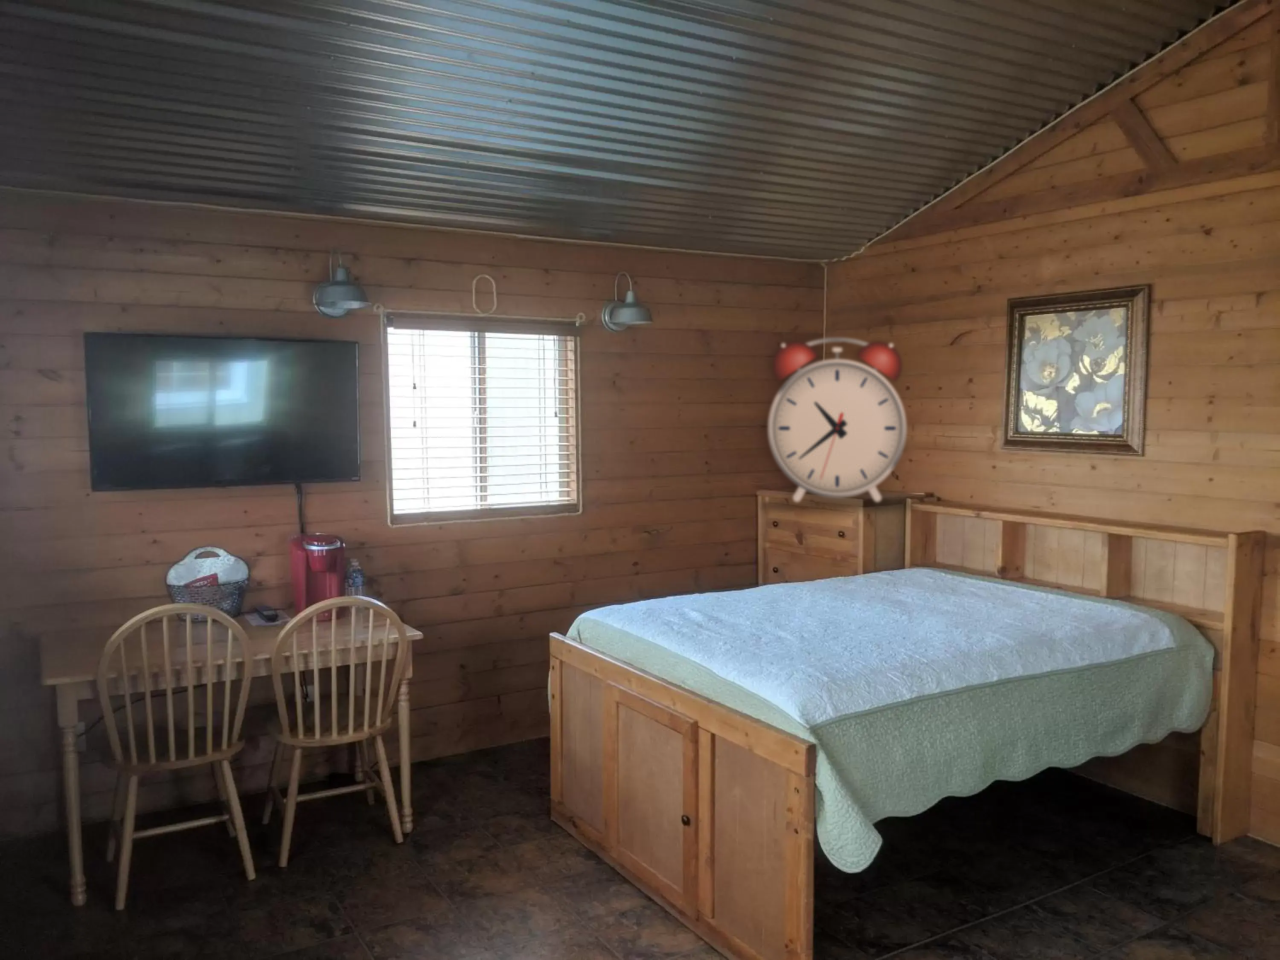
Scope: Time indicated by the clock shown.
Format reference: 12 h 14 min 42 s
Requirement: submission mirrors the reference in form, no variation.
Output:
10 h 38 min 33 s
